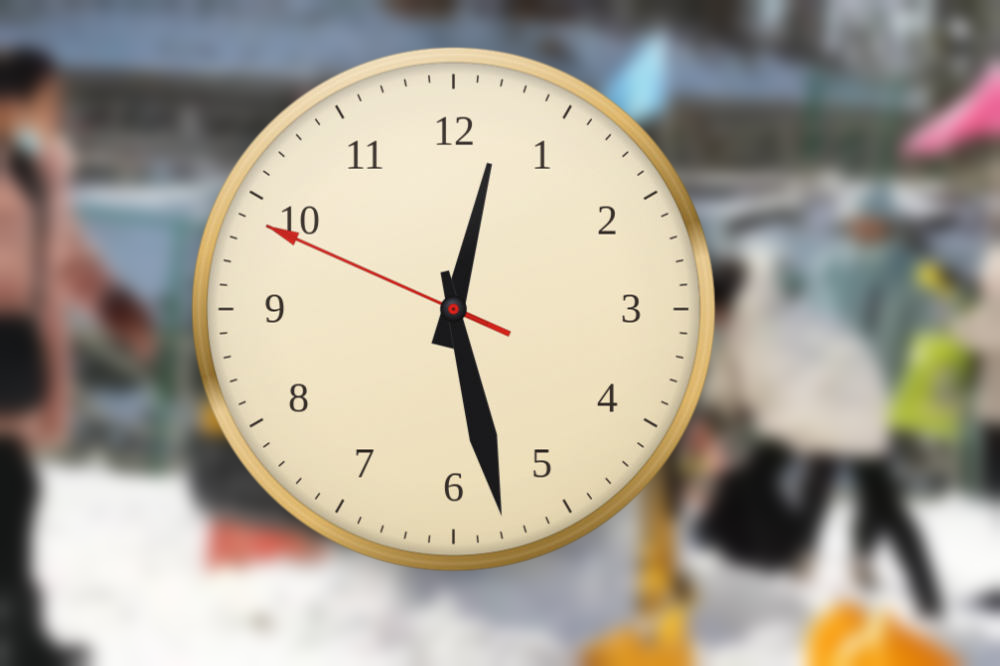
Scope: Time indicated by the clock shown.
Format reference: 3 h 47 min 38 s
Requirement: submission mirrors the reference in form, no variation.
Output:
12 h 27 min 49 s
